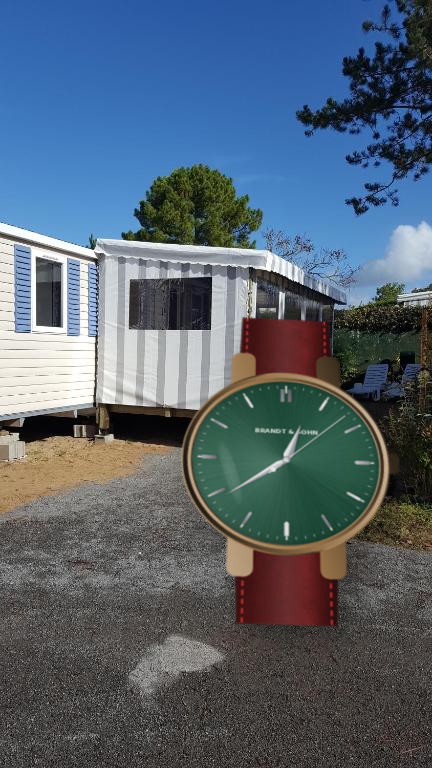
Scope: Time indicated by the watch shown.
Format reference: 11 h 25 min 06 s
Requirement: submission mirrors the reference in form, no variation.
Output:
12 h 39 min 08 s
